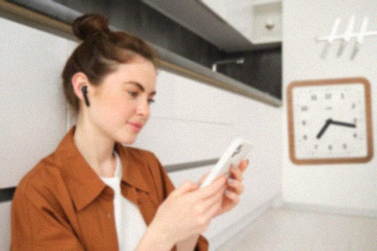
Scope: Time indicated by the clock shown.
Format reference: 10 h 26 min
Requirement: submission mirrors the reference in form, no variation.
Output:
7 h 17 min
